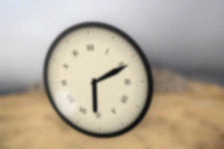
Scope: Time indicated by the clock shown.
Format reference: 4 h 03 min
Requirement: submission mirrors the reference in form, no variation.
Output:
6 h 11 min
